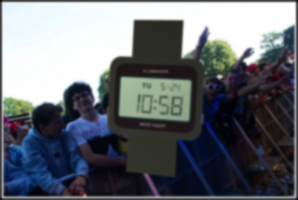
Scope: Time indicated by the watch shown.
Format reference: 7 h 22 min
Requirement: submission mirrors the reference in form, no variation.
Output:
10 h 58 min
